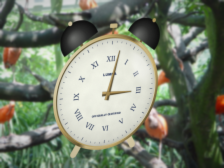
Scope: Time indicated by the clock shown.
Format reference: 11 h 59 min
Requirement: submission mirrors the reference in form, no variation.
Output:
3 h 02 min
